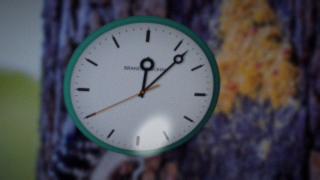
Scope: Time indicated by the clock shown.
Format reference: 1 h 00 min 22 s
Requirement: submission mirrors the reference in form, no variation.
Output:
12 h 06 min 40 s
